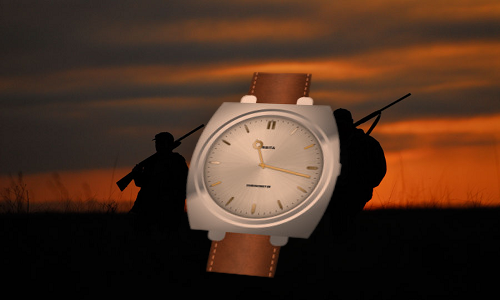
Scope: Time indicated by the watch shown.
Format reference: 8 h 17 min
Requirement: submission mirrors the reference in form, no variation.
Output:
11 h 17 min
